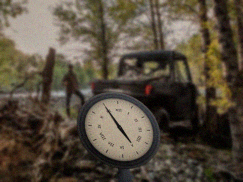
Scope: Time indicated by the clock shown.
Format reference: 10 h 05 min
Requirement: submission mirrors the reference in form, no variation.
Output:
4 h 55 min
